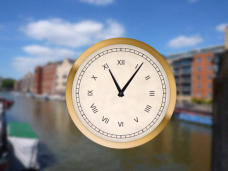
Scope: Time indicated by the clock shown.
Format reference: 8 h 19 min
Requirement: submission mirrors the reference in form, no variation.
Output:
11 h 06 min
